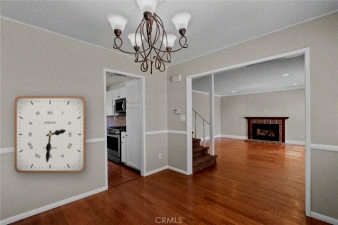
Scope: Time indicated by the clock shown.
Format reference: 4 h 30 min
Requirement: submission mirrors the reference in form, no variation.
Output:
2 h 31 min
